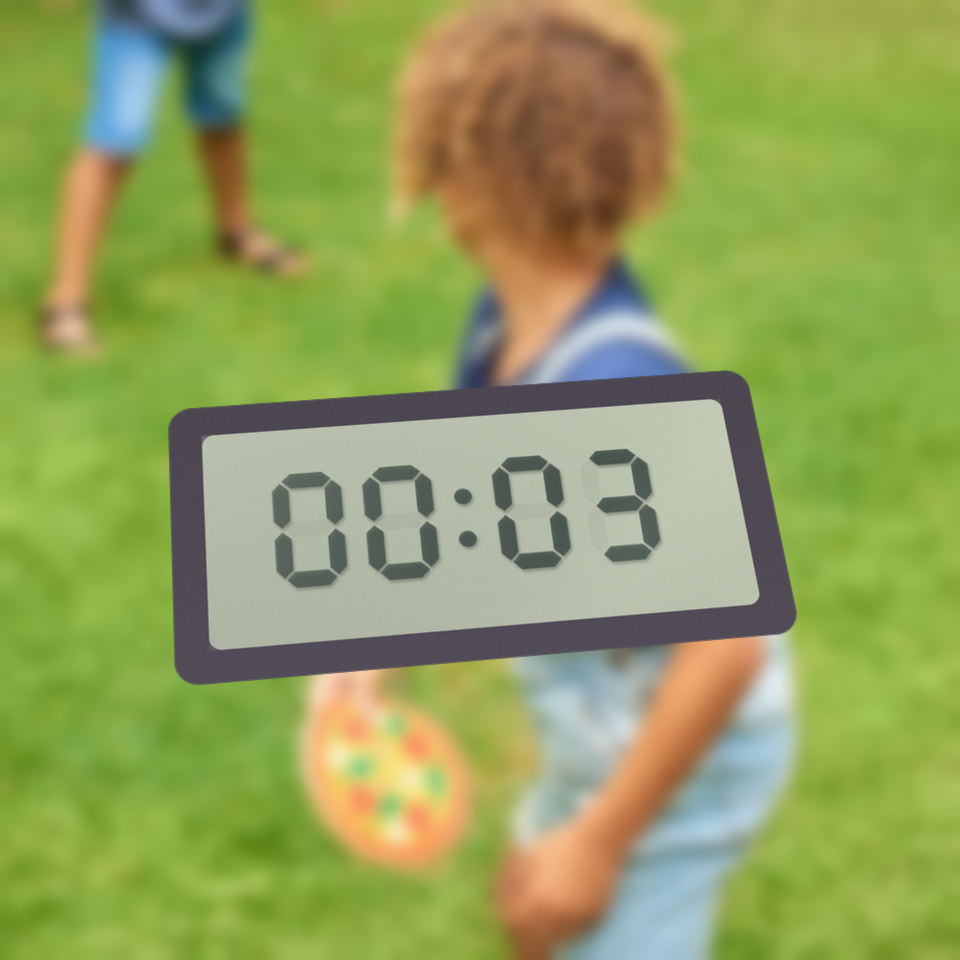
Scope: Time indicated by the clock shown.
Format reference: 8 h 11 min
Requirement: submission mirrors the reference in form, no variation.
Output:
0 h 03 min
